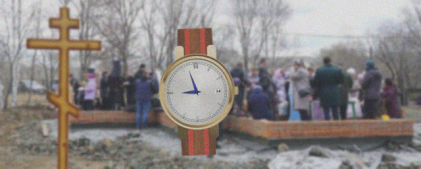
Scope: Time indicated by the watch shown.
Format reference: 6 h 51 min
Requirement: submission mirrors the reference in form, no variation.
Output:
8 h 57 min
